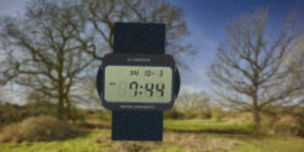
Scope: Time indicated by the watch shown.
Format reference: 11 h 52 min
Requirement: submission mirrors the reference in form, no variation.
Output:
7 h 44 min
